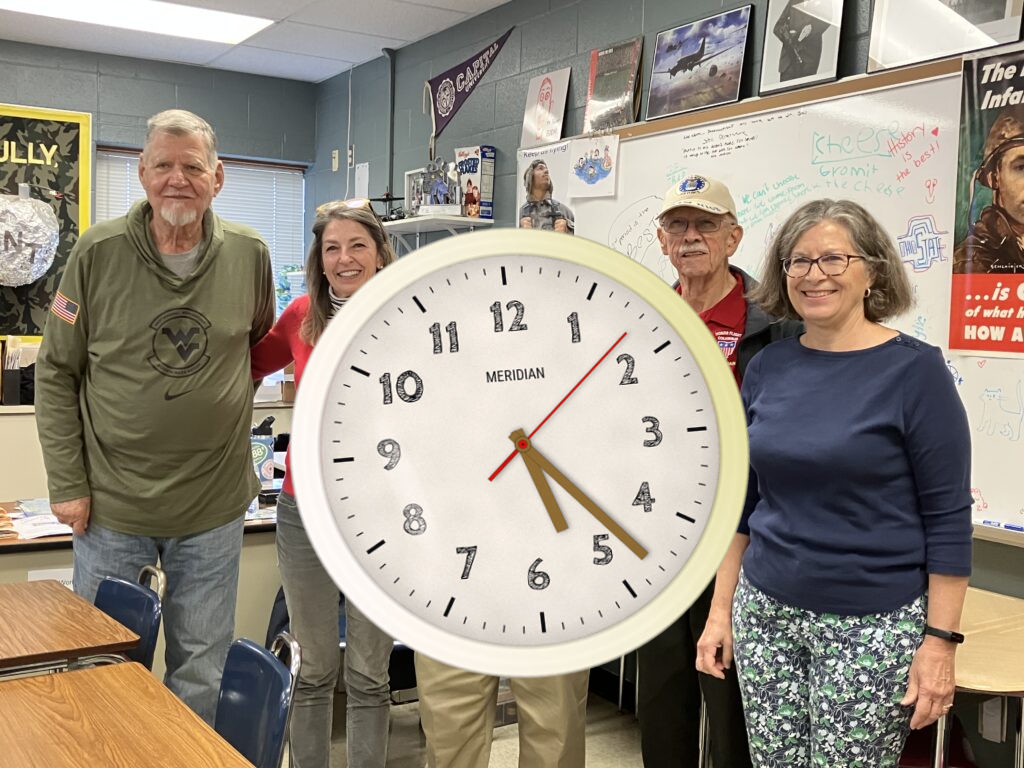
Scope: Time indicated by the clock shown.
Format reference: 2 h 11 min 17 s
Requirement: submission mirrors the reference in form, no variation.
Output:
5 h 23 min 08 s
